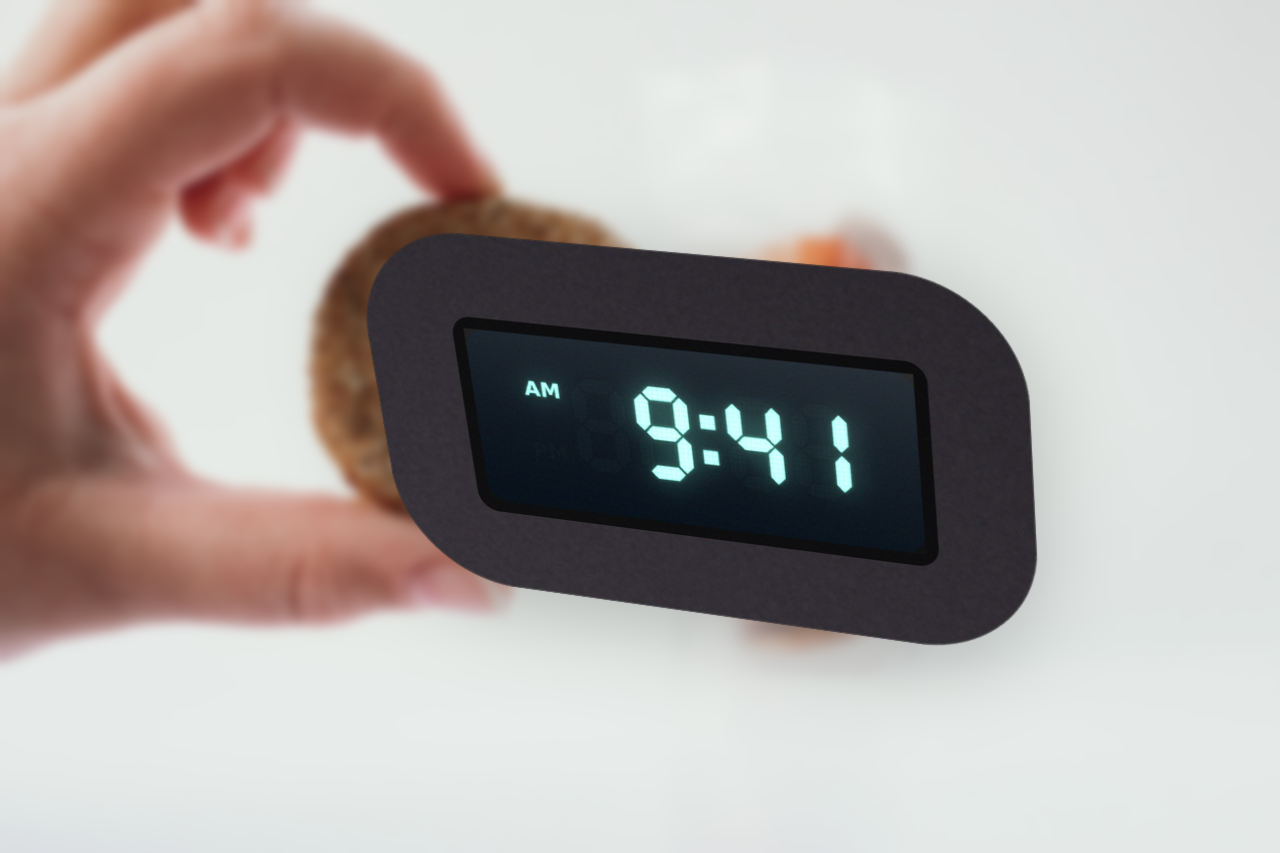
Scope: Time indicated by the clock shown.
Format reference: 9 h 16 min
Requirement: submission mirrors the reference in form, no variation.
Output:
9 h 41 min
